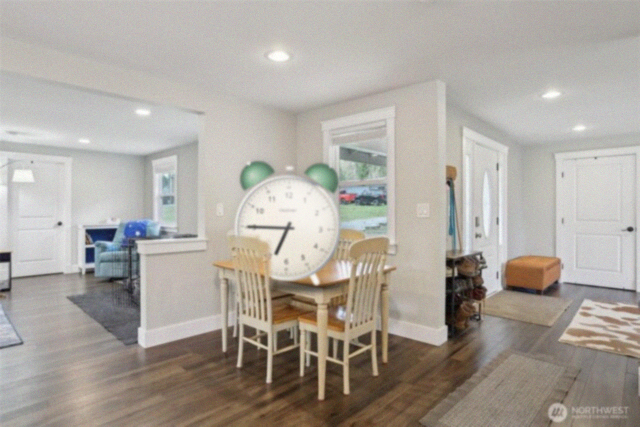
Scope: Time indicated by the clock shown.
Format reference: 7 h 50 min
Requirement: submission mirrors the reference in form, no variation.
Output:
6 h 45 min
